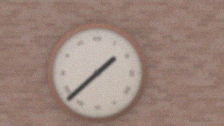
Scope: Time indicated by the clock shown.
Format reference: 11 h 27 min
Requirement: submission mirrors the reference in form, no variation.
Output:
1 h 38 min
